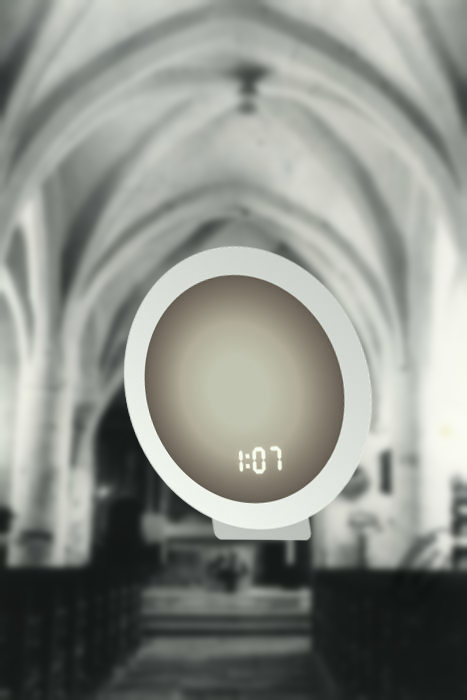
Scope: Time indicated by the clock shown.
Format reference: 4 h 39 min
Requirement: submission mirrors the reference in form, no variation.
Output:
1 h 07 min
